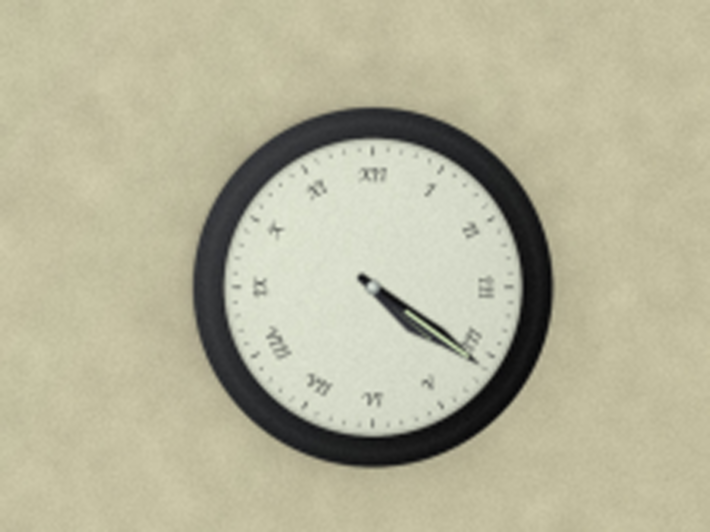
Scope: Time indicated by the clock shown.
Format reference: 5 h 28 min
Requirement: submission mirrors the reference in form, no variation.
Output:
4 h 21 min
